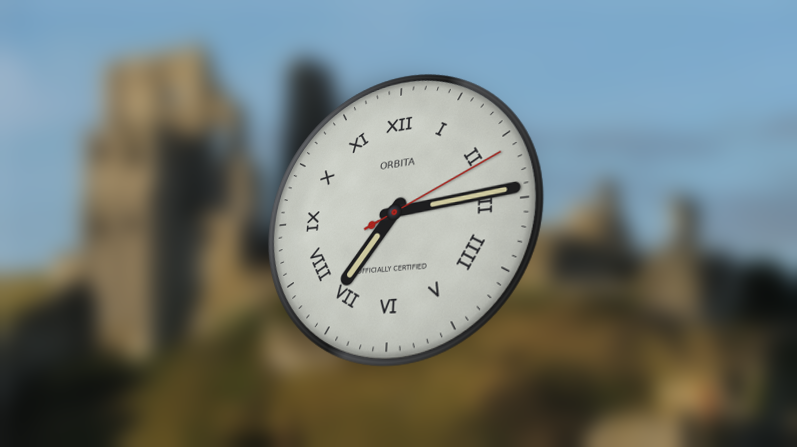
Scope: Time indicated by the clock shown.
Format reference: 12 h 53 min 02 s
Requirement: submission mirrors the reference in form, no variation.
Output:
7 h 14 min 11 s
